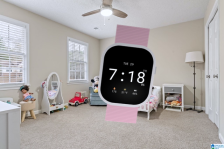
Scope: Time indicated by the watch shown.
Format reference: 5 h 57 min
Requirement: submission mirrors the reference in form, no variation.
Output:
7 h 18 min
